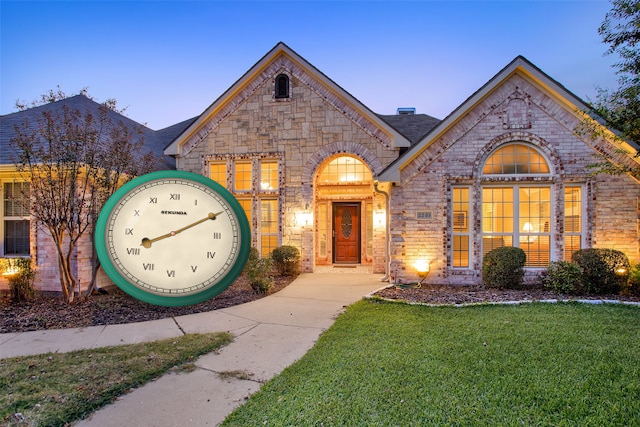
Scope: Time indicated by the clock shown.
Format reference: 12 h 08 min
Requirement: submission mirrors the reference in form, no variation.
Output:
8 h 10 min
